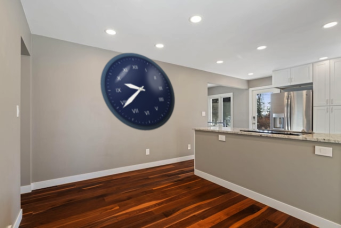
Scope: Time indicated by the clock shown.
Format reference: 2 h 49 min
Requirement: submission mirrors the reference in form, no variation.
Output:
9 h 39 min
